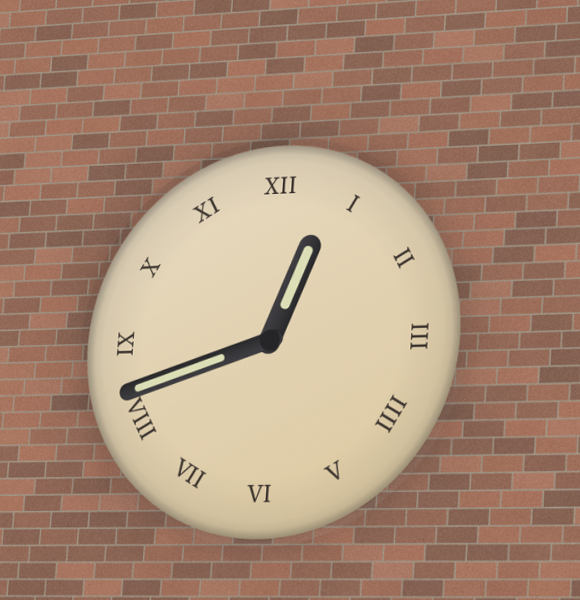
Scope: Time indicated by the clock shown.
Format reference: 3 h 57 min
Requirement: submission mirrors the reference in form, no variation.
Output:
12 h 42 min
